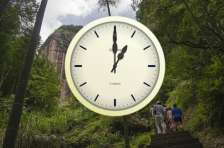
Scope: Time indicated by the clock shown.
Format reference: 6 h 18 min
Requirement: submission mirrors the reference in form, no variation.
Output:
1 h 00 min
